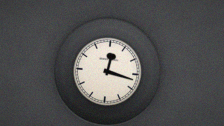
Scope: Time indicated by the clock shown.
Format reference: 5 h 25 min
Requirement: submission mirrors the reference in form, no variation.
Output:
12 h 17 min
